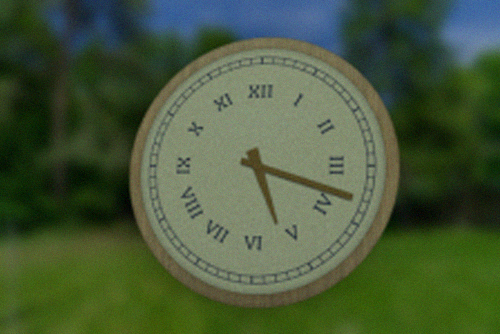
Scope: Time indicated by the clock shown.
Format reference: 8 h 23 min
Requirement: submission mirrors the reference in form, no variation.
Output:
5 h 18 min
